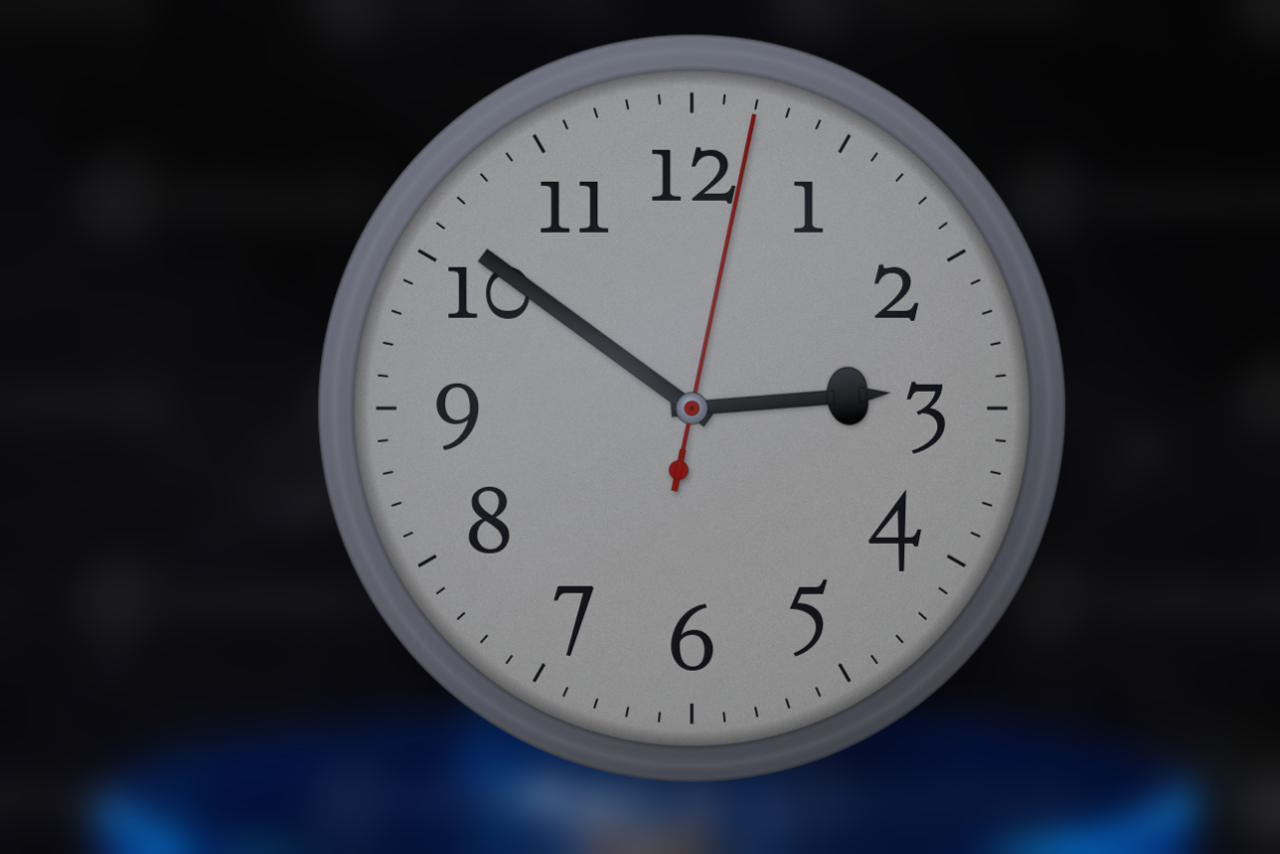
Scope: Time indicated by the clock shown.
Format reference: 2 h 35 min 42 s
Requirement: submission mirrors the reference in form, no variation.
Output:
2 h 51 min 02 s
